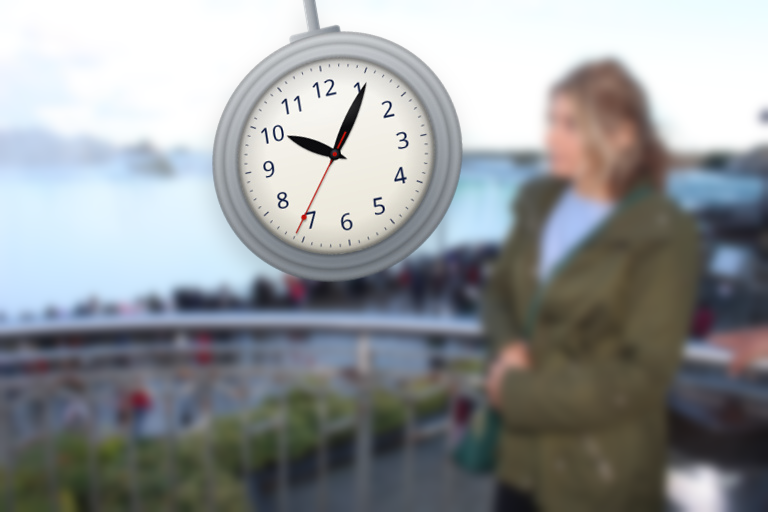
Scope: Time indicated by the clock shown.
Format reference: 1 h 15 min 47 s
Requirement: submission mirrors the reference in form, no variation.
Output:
10 h 05 min 36 s
